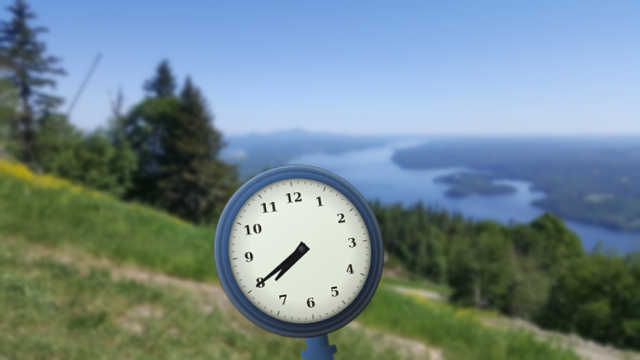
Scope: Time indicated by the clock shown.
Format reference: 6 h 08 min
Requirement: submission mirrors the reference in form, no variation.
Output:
7 h 40 min
